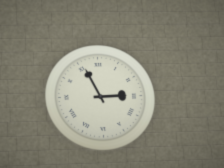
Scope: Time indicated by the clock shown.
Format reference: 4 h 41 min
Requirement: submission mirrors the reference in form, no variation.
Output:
2 h 56 min
